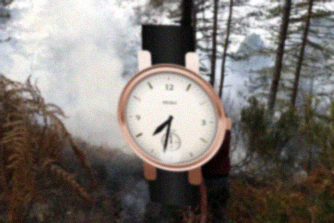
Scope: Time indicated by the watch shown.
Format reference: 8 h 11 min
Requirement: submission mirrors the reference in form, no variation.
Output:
7 h 32 min
